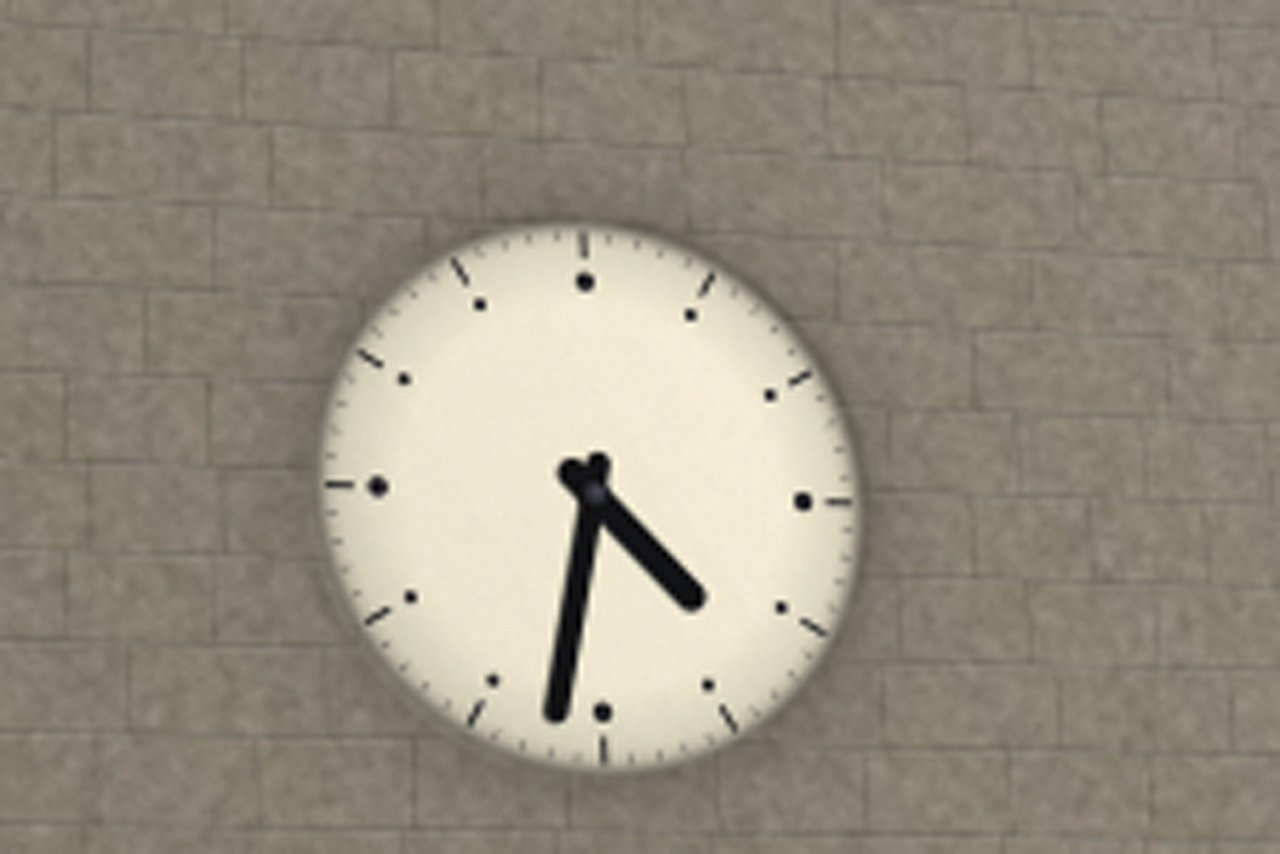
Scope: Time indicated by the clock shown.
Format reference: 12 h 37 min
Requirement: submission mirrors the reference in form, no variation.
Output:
4 h 32 min
